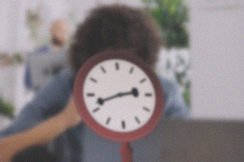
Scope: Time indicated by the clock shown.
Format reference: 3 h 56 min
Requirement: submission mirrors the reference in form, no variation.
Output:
2 h 42 min
